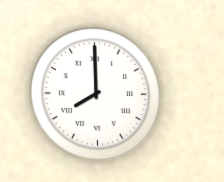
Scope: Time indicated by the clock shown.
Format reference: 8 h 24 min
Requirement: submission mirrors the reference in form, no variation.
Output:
8 h 00 min
